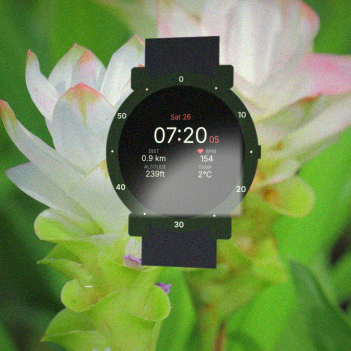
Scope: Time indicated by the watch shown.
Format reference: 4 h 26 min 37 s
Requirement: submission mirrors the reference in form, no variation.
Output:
7 h 20 min 05 s
